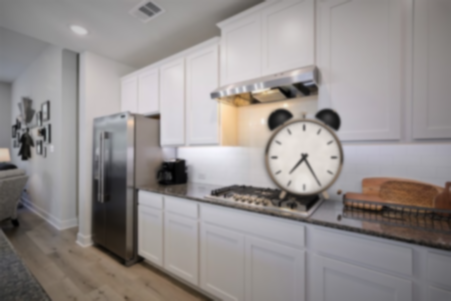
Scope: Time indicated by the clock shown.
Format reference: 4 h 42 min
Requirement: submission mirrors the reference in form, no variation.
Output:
7 h 25 min
